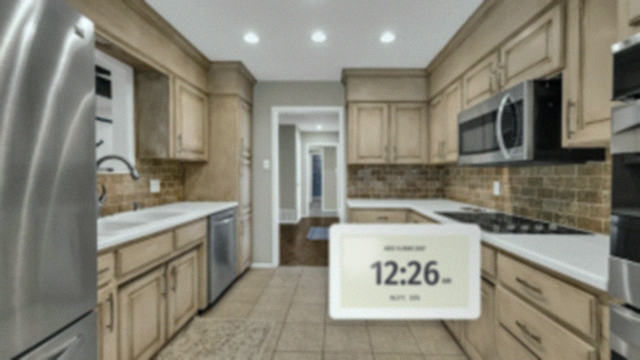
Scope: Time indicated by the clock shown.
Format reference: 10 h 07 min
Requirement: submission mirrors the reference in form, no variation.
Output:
12 h 26 min
